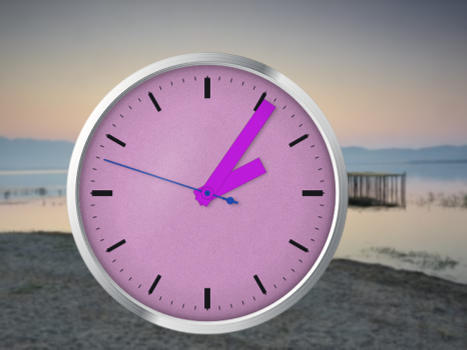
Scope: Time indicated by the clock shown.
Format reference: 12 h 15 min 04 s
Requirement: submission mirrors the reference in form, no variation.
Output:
2 h 05 min 48 s
